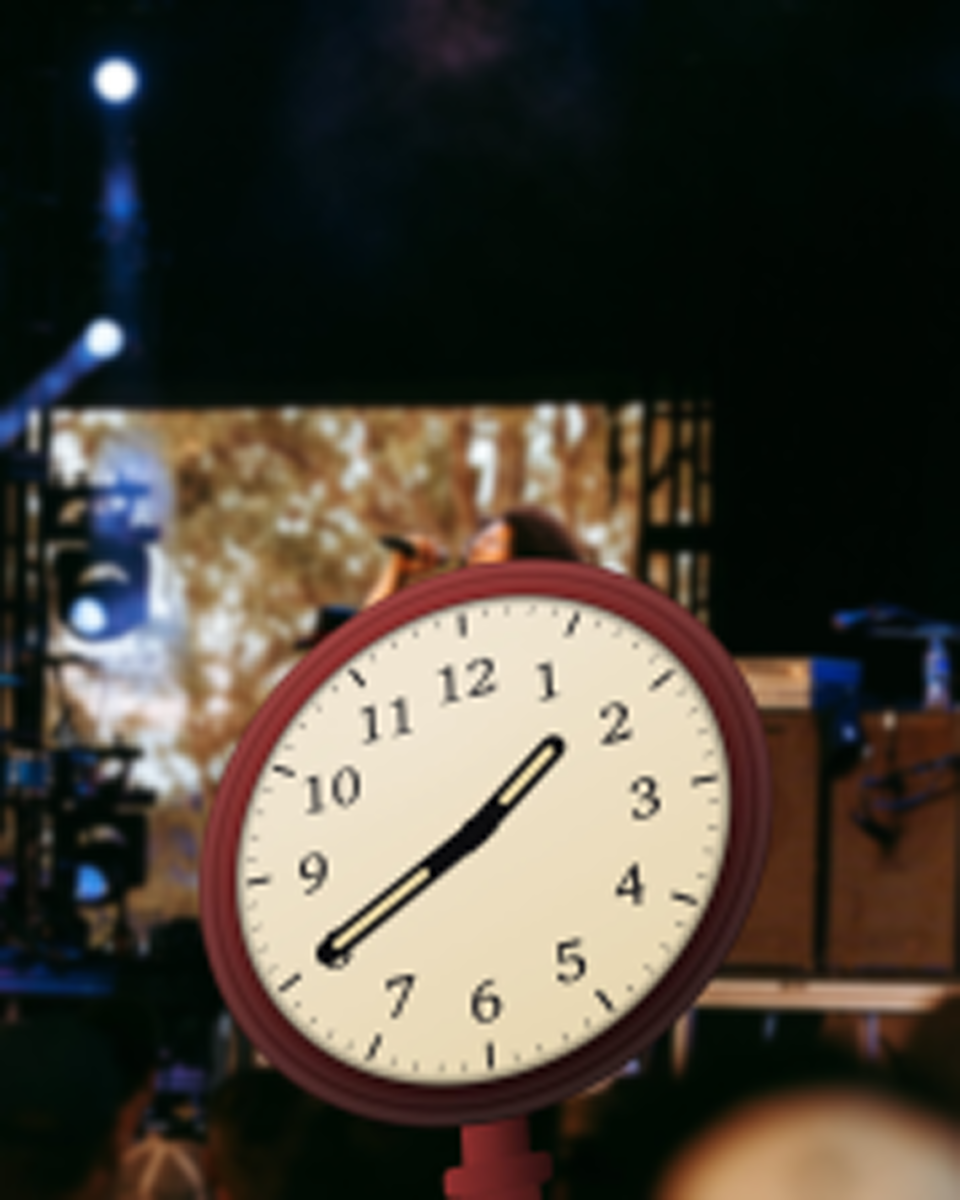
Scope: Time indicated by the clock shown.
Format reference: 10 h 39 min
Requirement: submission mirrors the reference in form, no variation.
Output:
1 h 40 min
